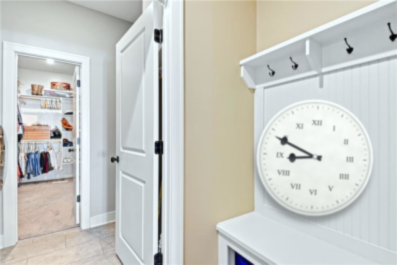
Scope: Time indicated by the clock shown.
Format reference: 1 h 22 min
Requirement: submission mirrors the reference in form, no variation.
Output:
8 h 49 min
